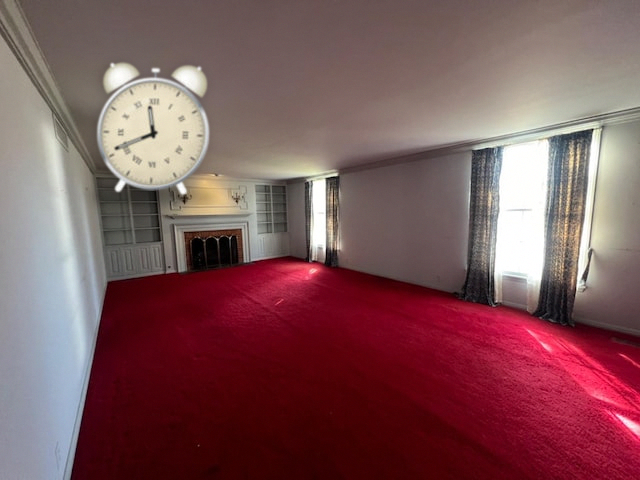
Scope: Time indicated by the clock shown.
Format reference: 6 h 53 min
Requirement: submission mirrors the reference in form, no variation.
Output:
11 h 41 min
